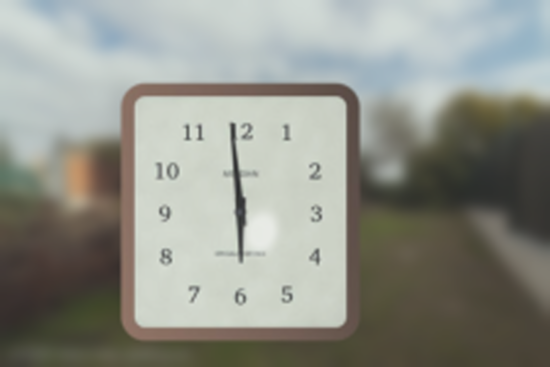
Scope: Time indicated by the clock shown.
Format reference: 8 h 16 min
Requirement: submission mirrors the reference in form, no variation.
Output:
5 h 59 min
